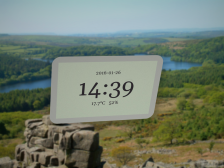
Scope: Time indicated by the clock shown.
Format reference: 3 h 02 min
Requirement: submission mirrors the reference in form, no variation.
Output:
14 h 39 min
